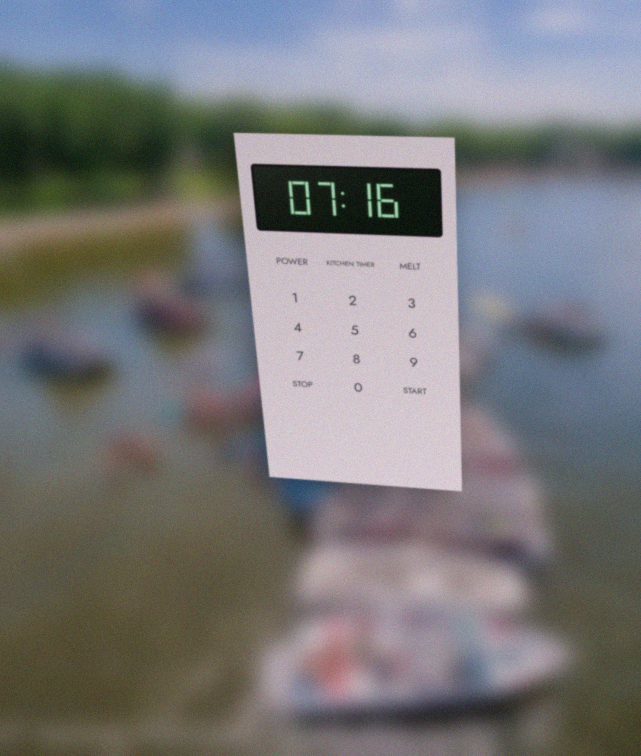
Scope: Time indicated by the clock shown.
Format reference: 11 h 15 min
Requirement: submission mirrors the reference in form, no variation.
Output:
7 h 16 min
